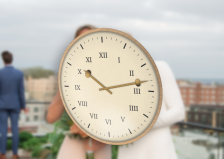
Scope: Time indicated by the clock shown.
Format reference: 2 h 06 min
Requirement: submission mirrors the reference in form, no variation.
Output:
10 h 13 min
